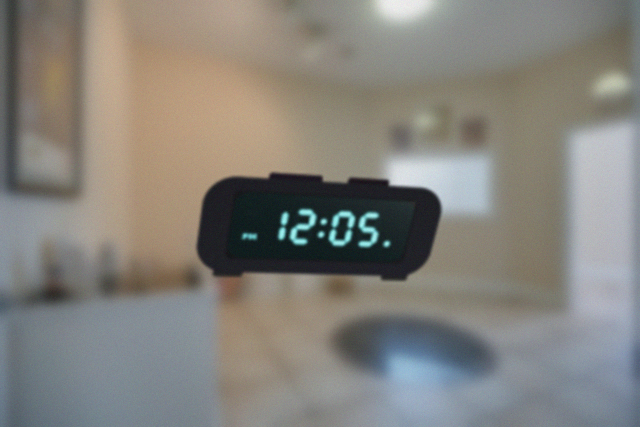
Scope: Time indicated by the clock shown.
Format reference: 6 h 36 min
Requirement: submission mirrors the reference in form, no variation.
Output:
12 h 05 min
